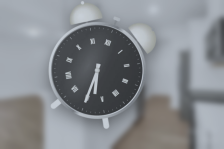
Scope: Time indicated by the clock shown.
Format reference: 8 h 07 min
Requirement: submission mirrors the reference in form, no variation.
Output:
5 h 30 min
